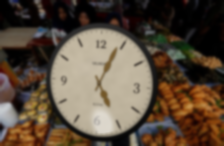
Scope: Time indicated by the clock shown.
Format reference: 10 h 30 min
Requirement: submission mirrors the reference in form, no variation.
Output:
5 h 04 min
